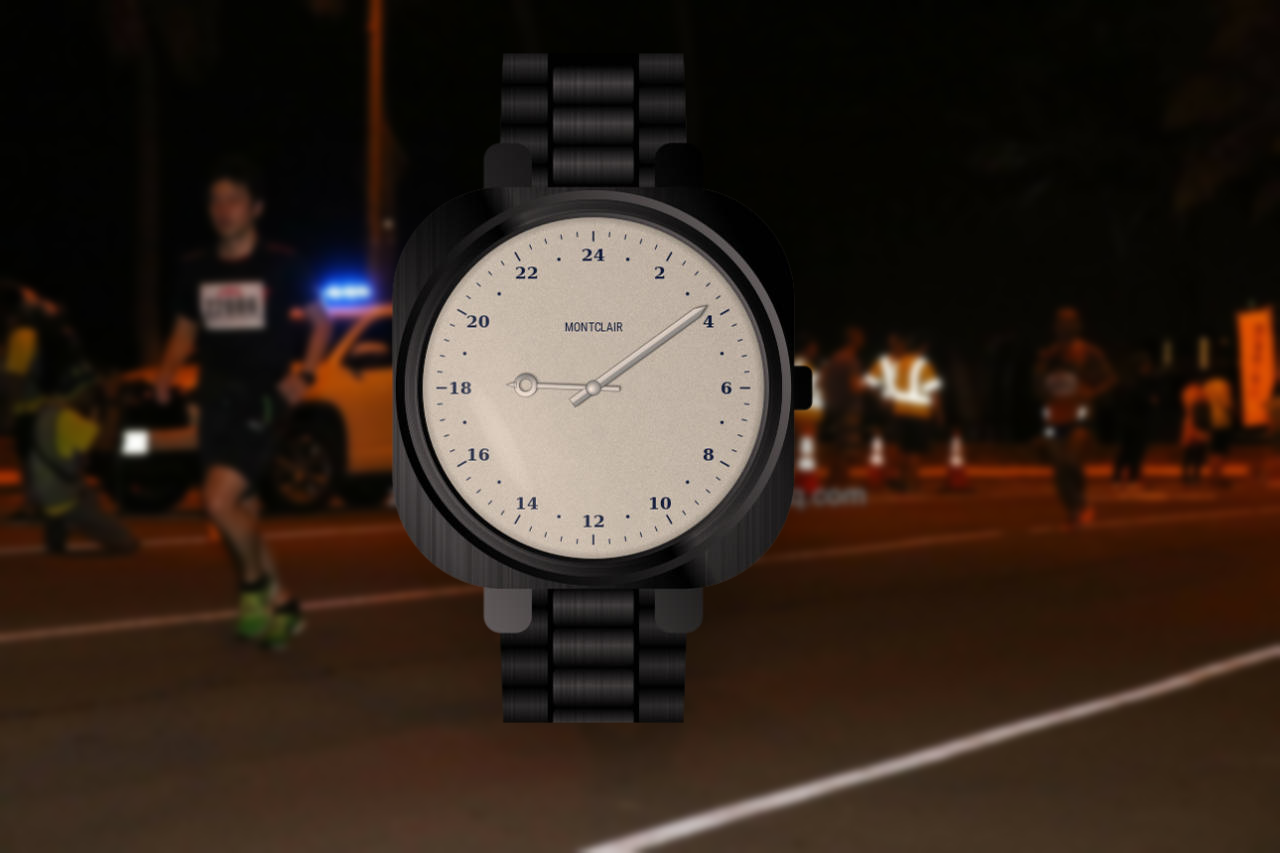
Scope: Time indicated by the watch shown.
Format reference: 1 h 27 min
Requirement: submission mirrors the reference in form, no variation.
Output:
18 h 09 min
